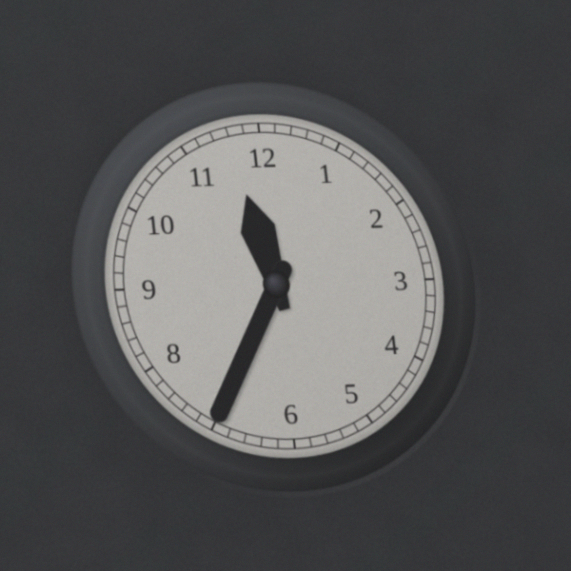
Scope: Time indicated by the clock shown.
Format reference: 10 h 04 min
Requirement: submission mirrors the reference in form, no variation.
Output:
11 h 35 min
